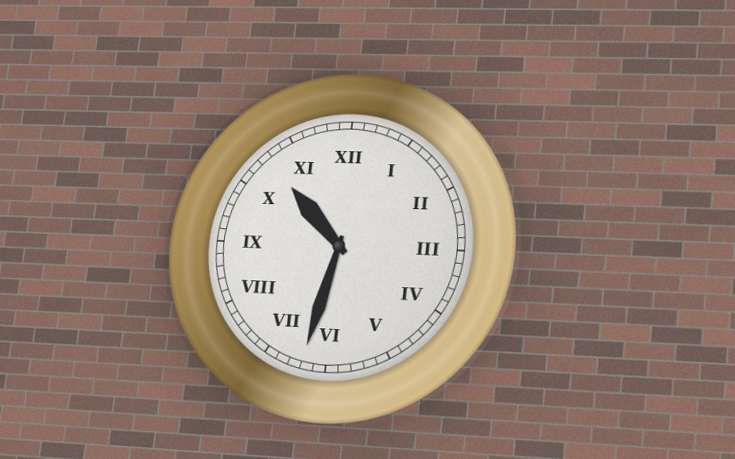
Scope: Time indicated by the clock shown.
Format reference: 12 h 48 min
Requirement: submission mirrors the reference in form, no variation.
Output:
10 h 32 min
